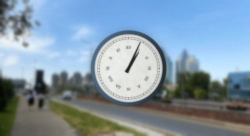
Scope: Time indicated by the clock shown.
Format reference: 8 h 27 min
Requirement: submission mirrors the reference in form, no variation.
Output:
1 h 04 min
